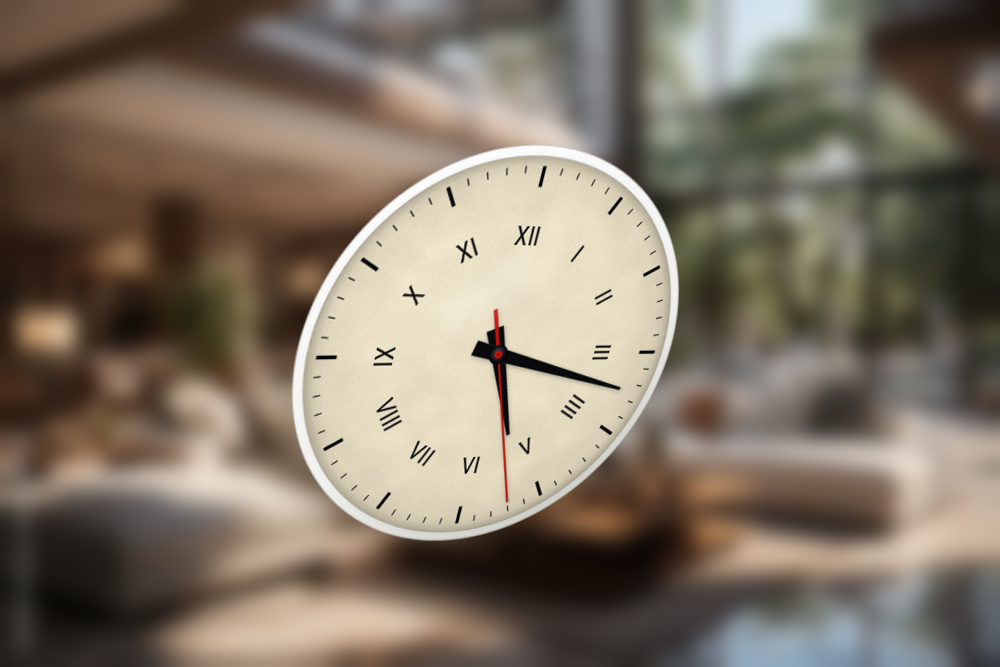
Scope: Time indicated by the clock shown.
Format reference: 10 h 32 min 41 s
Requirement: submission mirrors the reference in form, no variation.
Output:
5 h 17 min 27 s
